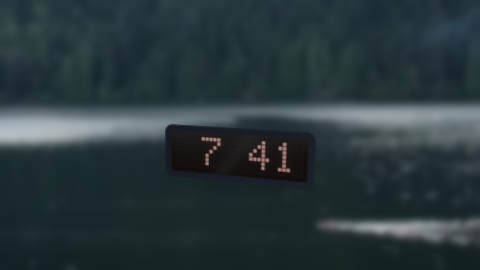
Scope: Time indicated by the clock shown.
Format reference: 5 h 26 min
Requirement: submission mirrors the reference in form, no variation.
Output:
7 h 41 min
